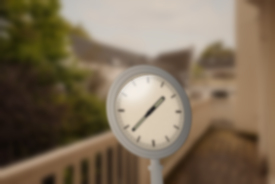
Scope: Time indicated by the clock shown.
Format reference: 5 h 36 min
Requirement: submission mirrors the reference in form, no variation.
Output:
1 h 38 min
